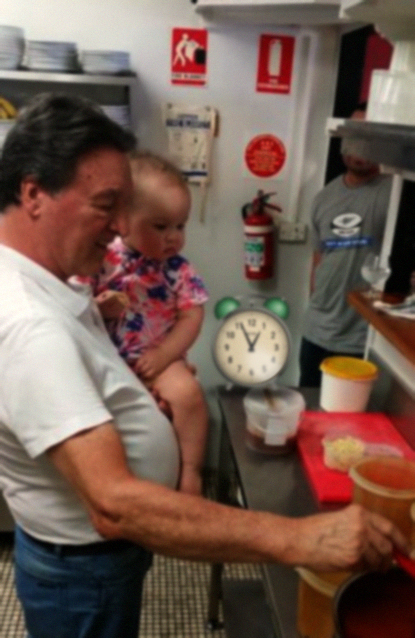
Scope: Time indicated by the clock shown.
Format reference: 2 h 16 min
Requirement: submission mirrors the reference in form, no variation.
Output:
12 h 56 min
